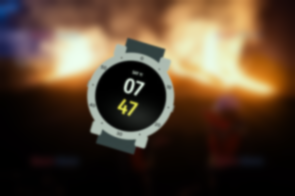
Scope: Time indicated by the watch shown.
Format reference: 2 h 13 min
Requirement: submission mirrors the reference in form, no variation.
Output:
7 h 47 min
